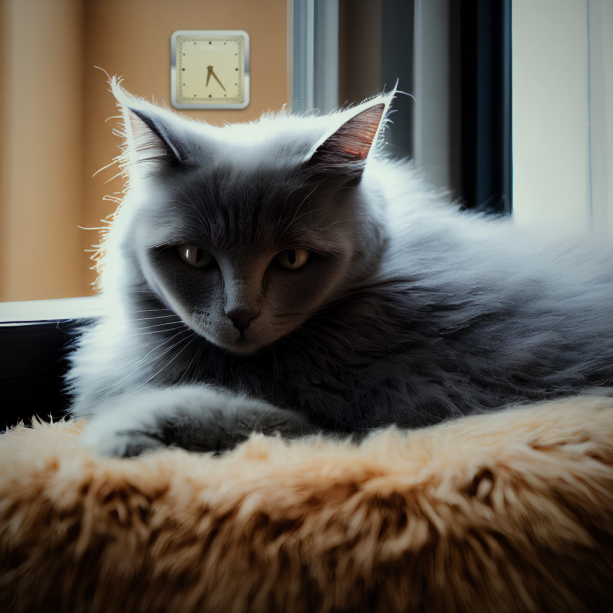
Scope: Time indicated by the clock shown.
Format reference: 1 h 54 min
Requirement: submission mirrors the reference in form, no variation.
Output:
6 h 24 min
